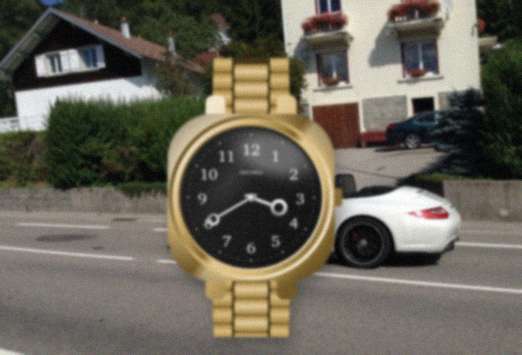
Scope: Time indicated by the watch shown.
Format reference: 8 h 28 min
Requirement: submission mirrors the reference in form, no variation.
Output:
3 h 40 min
